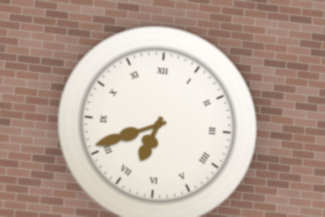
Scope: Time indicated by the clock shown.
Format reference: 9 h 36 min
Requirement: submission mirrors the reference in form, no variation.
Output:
6 h 41 min
